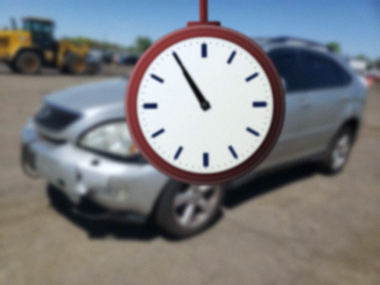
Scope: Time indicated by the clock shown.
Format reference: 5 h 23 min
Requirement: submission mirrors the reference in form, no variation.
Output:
10 h 55 min
